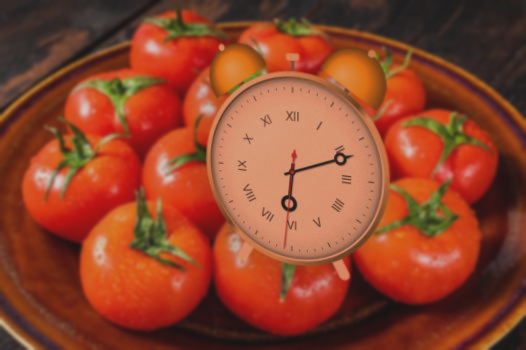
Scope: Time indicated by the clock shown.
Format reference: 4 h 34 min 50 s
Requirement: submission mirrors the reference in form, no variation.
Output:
6 h 11 min 31 s
